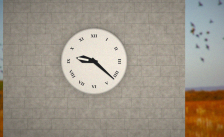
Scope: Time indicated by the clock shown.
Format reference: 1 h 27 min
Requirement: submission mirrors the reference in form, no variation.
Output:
9 h 22 min
